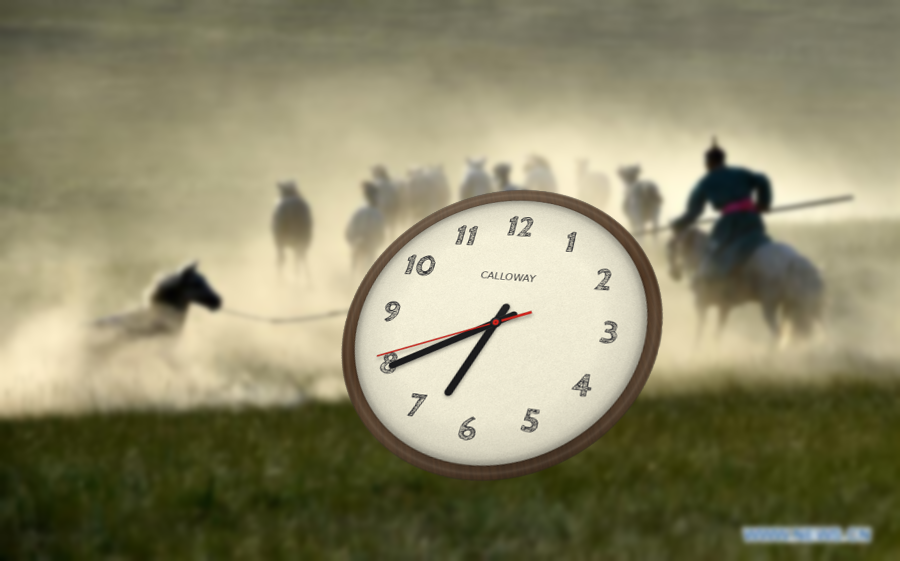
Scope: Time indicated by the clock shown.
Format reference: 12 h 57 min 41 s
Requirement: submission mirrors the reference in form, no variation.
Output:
6 h 39 min 41 s
